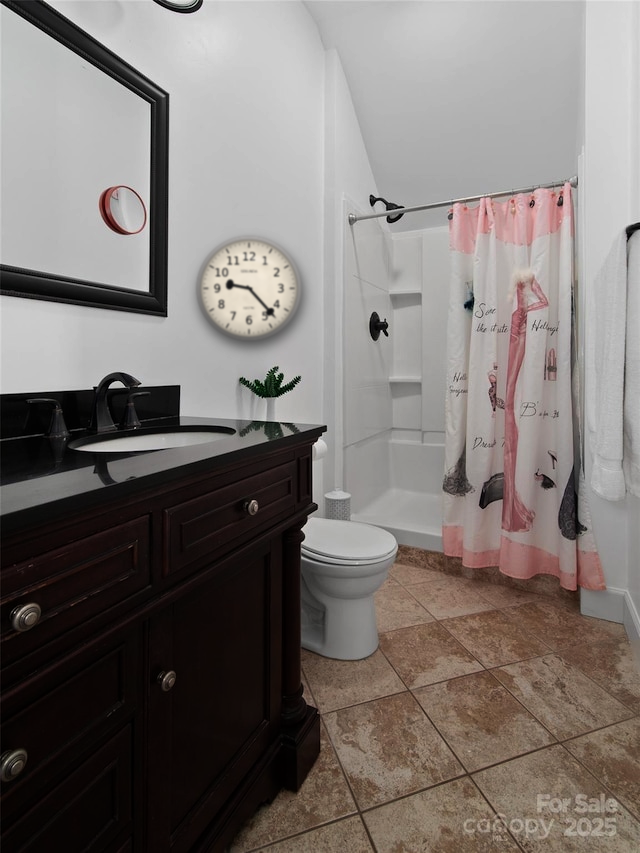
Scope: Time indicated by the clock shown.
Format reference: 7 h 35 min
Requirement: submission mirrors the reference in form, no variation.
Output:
9 h 23 min
